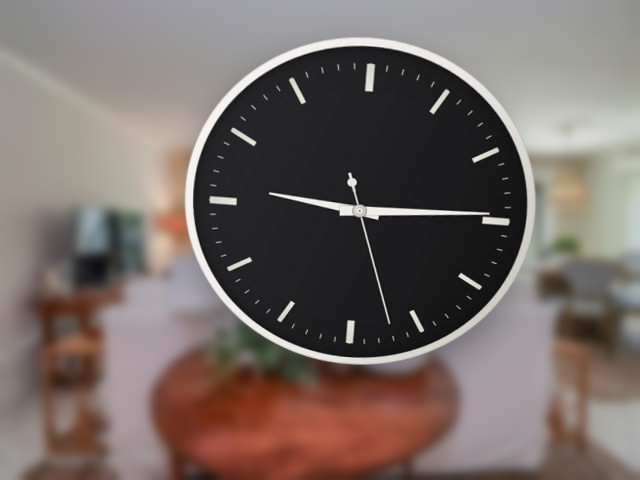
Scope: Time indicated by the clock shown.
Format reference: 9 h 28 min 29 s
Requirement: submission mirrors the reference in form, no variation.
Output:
9 h 14 min 27 s
